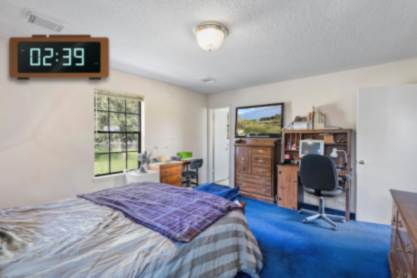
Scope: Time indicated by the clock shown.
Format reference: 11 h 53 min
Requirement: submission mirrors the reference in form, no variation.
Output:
2 h 39 min
